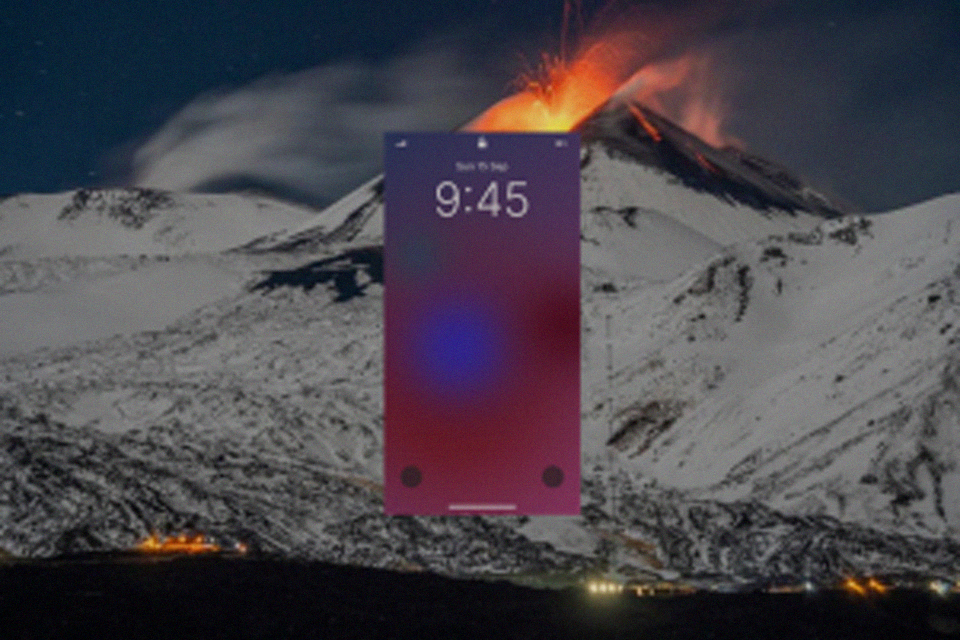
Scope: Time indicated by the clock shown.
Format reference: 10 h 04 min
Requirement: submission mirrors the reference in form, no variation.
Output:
9 h 45 min
